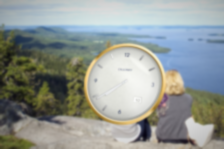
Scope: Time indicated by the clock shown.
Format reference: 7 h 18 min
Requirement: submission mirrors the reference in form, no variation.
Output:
7 h 39 min
